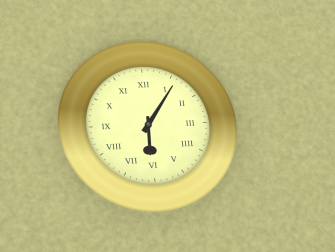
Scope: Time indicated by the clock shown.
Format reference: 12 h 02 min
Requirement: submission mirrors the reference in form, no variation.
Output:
6 h 06 min
